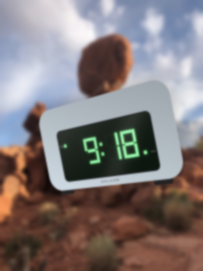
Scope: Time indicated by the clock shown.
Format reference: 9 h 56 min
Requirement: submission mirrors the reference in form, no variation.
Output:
9 h 18 min
